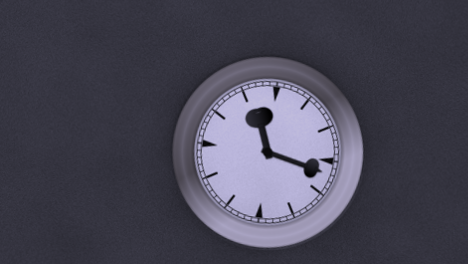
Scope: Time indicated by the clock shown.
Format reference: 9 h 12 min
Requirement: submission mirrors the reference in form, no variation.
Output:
11 h 17 min
